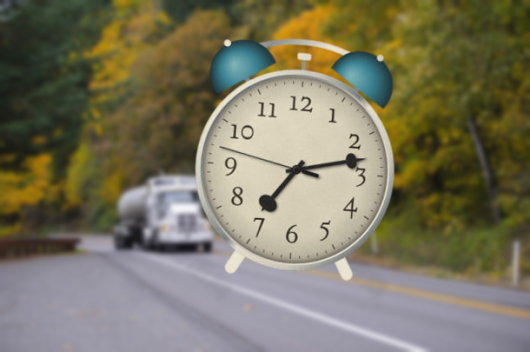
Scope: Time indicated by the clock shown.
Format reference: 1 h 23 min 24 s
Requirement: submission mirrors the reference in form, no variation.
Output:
7 h 12 min 47 s
